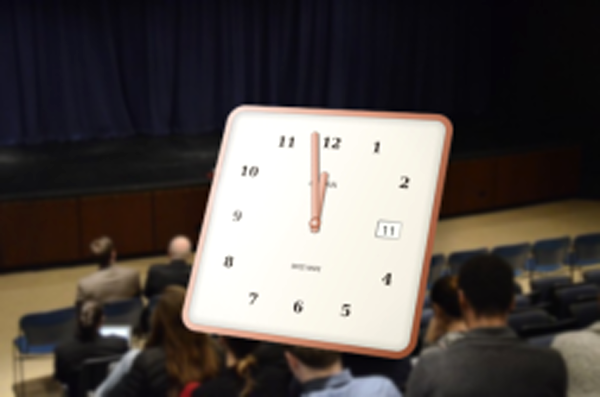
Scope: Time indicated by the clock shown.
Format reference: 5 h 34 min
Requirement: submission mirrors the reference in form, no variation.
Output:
11 h 58 min
